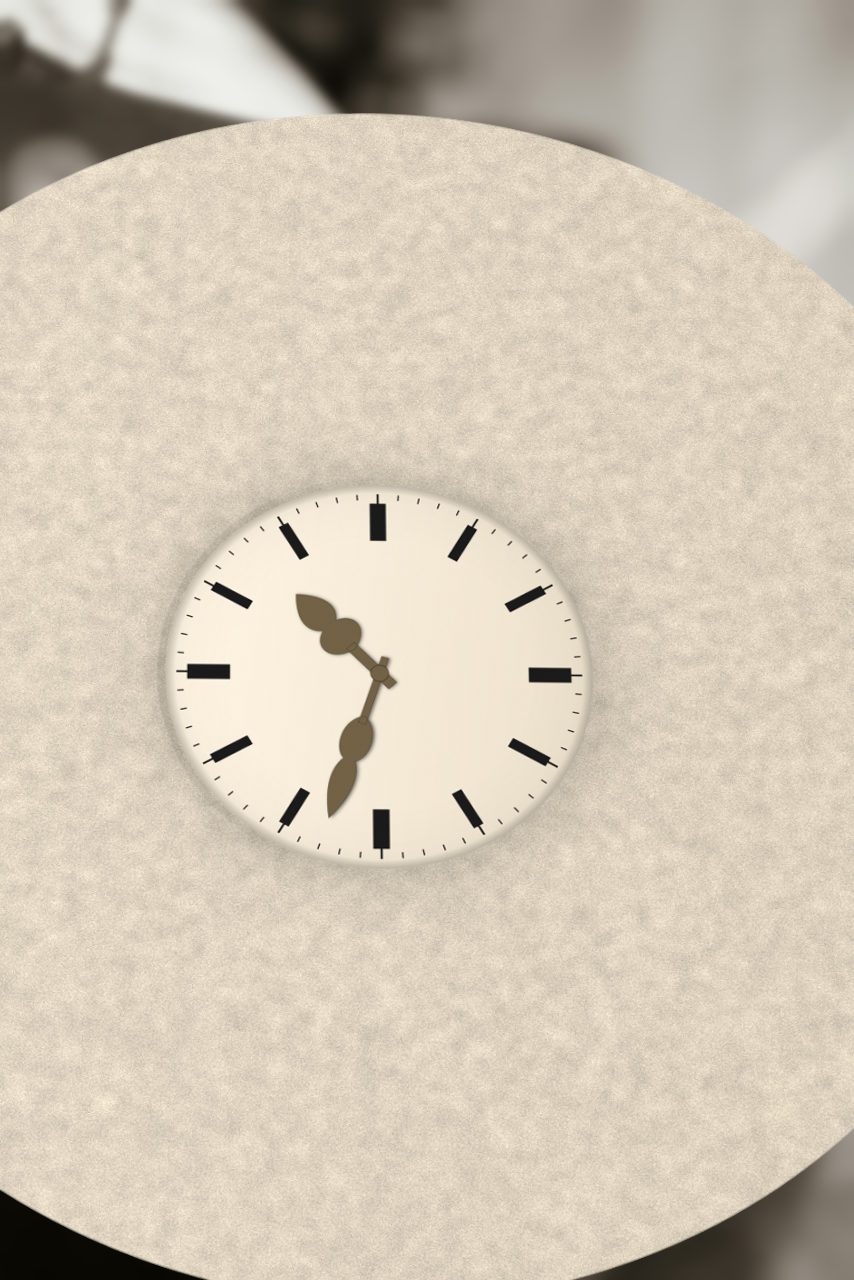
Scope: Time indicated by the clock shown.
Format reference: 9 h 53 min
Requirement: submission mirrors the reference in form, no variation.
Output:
10 h 33 min
